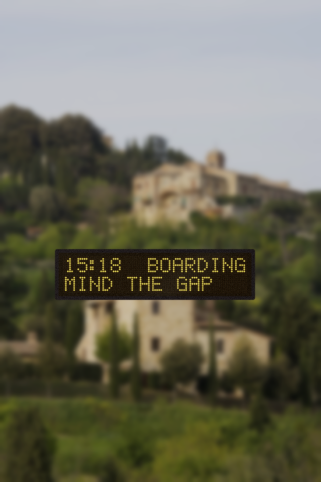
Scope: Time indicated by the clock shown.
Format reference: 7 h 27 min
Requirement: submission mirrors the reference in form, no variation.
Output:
15 h 18 min
